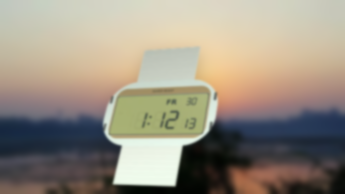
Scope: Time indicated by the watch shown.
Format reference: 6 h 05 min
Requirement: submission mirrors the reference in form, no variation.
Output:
1 h 12 min
